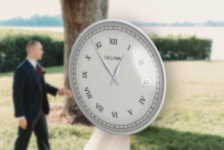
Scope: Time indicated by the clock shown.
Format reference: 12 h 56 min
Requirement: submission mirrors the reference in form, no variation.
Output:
12 h 54 min
